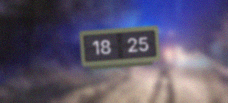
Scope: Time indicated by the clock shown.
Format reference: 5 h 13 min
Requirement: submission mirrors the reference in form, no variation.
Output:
18 h 25 min
